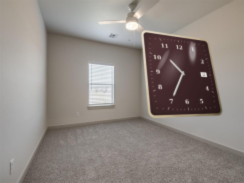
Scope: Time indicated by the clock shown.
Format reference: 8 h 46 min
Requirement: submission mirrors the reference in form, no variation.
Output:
10 h 35 min
